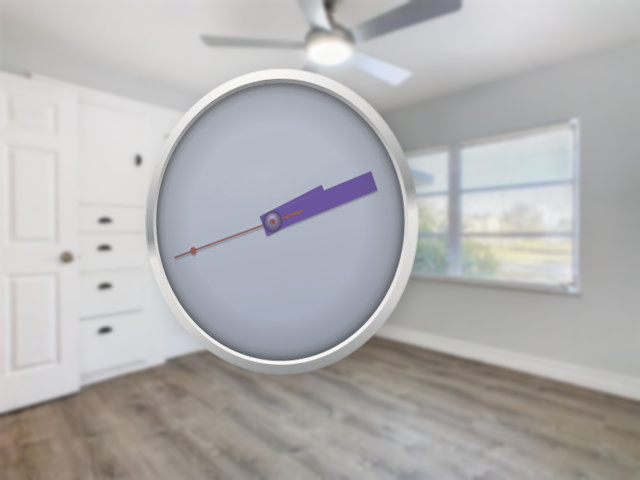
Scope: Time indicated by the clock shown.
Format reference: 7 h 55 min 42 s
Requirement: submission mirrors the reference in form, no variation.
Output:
2 h 11 min 42 s
